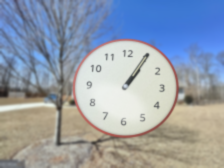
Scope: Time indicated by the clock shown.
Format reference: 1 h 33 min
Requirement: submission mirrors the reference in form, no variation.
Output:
1 h 05 min
